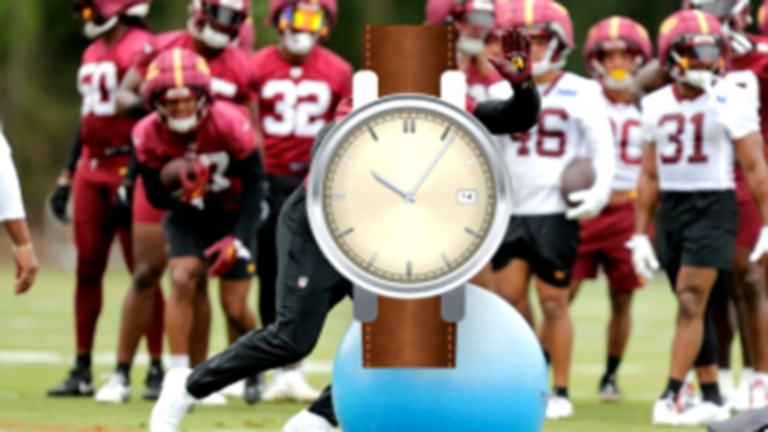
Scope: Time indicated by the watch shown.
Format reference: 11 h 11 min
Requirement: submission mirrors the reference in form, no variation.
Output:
10 h 06 min
